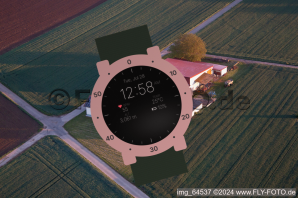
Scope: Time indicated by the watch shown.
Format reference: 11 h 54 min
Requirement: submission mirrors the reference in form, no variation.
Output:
12 h 58 min
